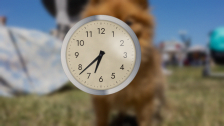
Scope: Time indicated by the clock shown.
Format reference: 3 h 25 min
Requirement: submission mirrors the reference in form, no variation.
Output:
6 h 38 min
